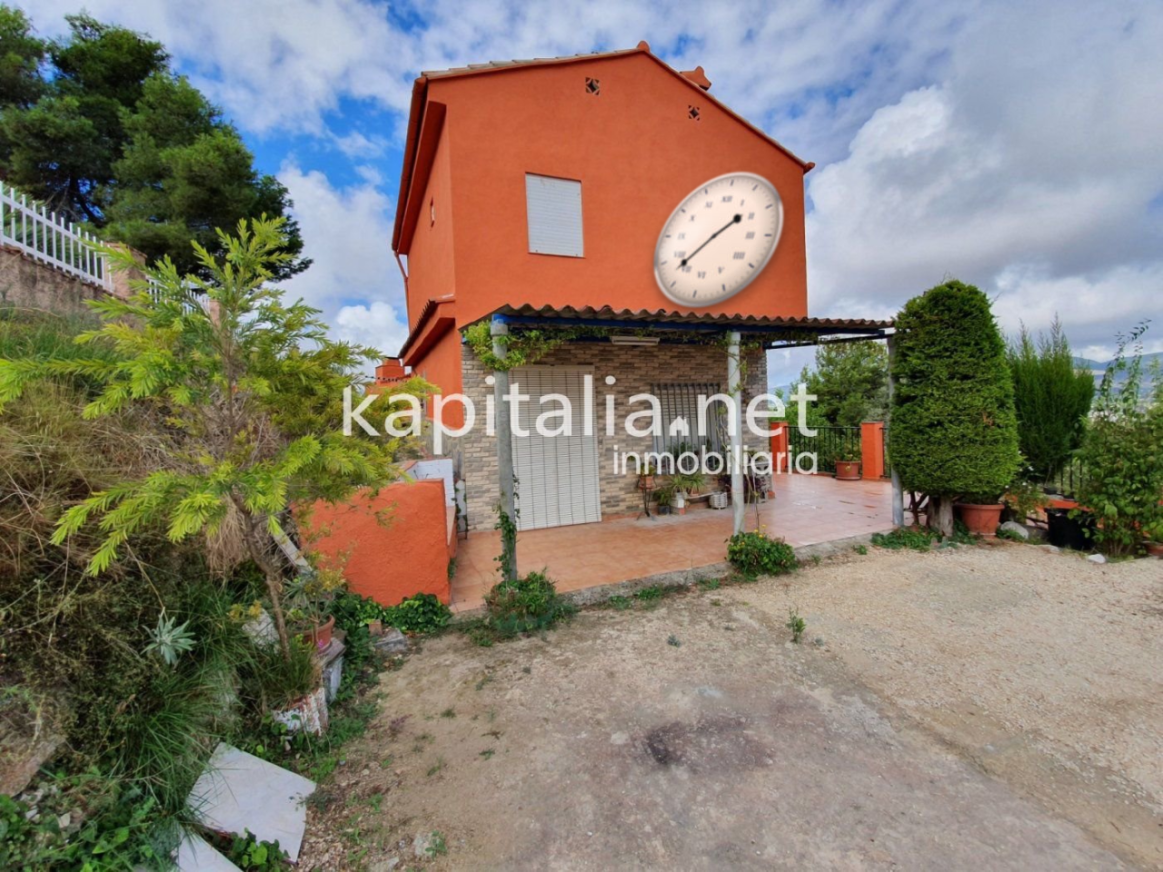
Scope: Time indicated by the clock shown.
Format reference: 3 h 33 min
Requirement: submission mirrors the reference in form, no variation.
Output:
1 h 37 min
